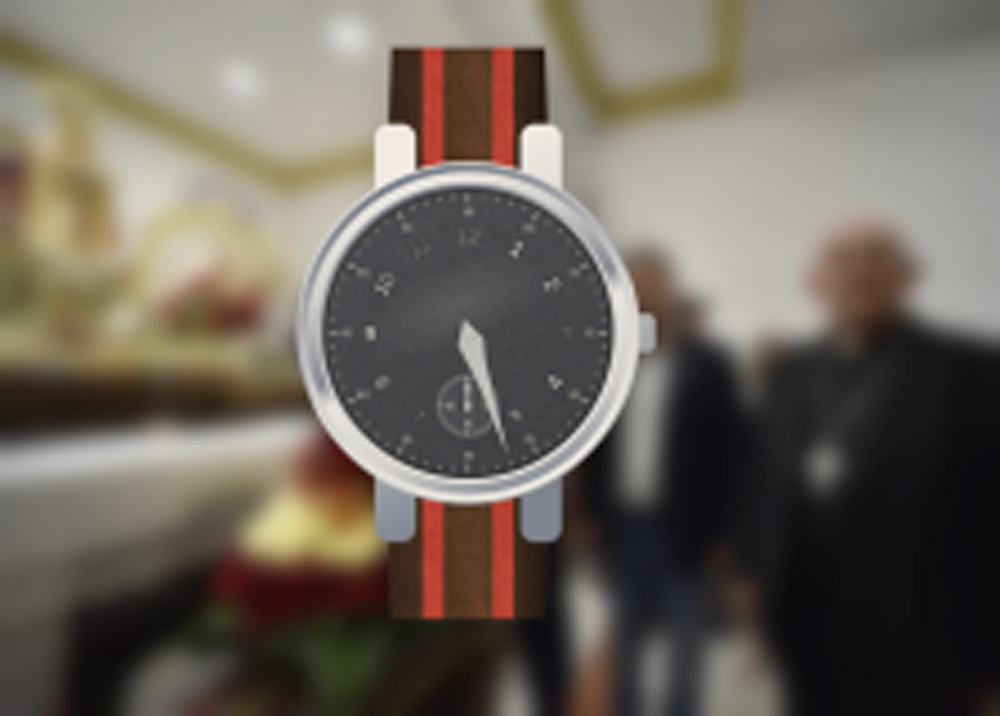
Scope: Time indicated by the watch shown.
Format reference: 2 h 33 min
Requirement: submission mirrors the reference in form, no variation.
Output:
5 h 27 min
